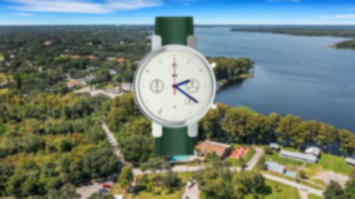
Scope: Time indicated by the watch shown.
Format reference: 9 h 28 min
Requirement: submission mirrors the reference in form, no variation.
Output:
2 h 21 min
